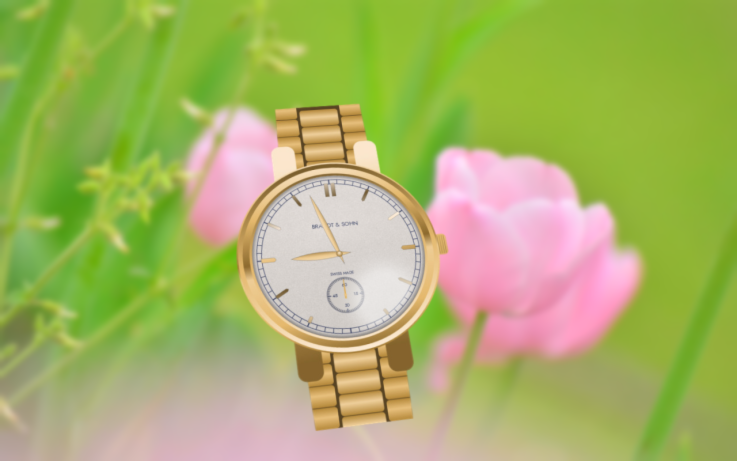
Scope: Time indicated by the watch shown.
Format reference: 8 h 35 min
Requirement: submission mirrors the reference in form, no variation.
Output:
8 h 57 min
